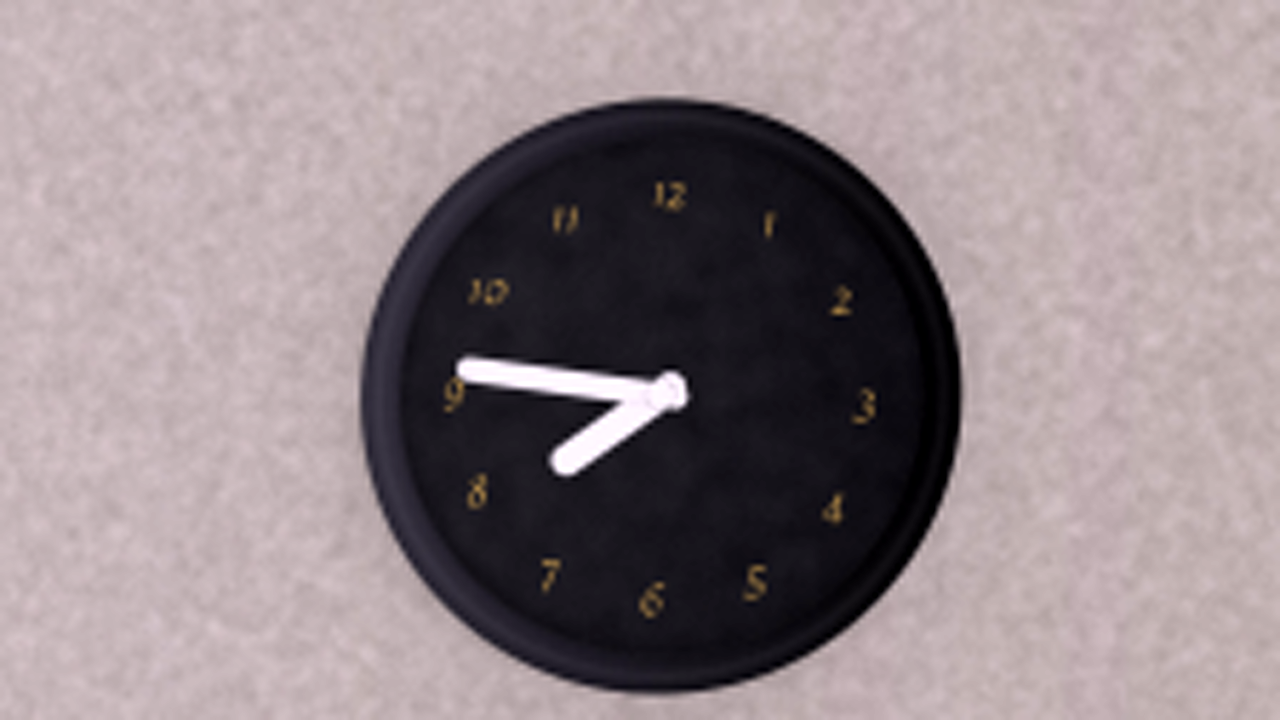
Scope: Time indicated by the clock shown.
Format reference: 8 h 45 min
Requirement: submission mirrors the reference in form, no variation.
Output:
7 h 46 min
